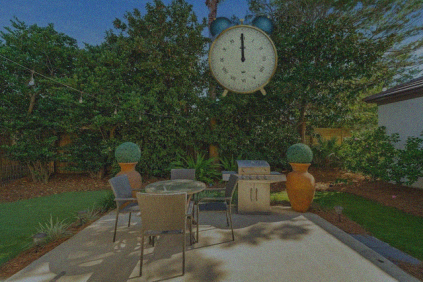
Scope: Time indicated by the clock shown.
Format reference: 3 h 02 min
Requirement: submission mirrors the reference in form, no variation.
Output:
12 h 00 min
